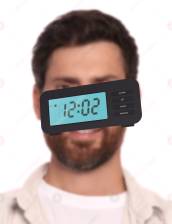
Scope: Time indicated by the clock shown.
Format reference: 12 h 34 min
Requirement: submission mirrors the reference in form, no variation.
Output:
12 h 02 min
